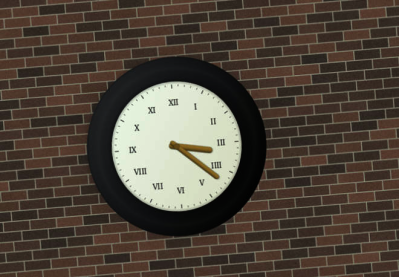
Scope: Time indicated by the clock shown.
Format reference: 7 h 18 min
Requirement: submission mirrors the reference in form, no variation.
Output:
3 h 22 min
